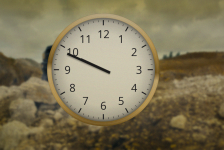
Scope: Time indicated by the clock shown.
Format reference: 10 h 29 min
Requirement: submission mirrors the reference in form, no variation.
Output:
9 h 49 min
